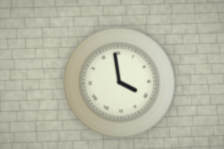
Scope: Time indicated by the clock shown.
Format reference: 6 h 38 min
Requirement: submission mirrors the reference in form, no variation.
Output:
3 h 59 min
